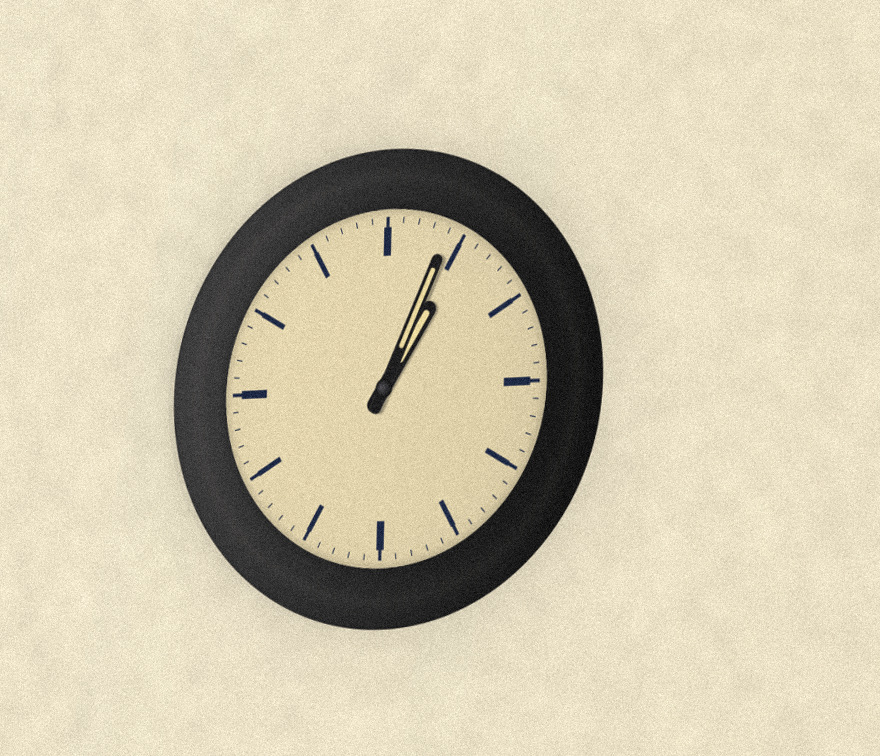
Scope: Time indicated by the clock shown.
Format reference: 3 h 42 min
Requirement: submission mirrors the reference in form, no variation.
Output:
1 h 04 min
